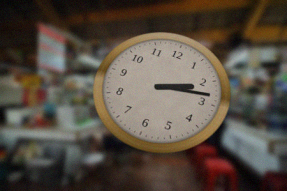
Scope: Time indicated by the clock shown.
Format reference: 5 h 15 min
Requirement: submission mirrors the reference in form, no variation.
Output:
2 h 13 min
